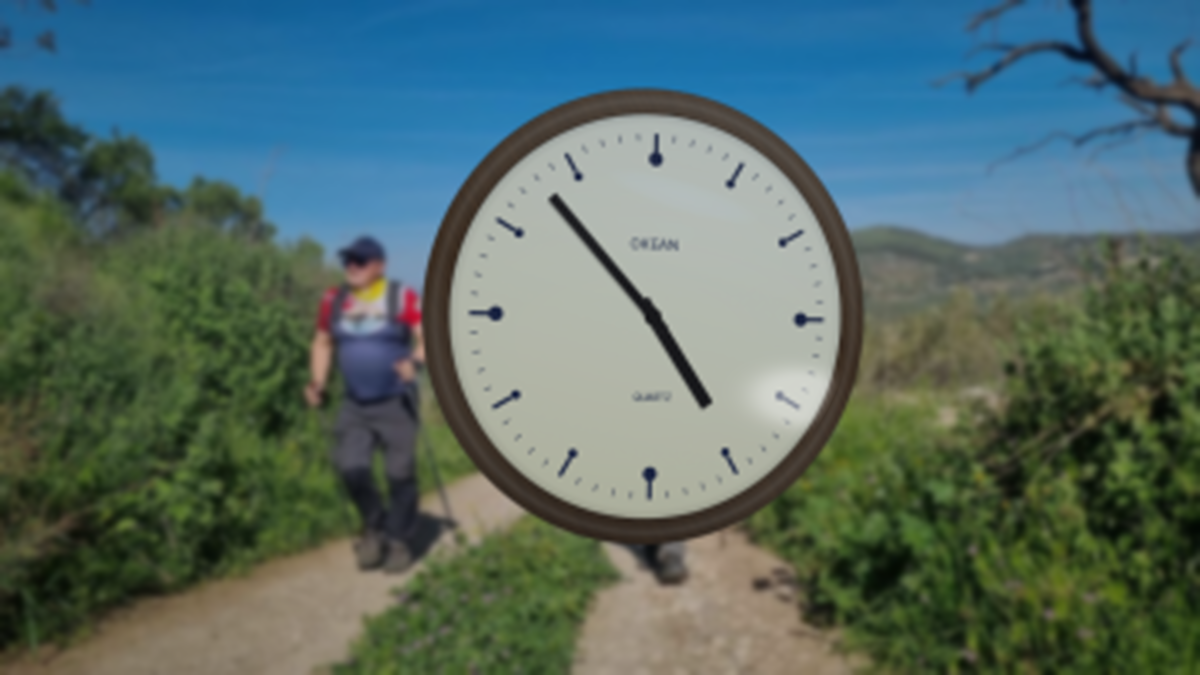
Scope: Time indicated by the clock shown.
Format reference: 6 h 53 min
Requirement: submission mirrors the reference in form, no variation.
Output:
4 h 53 min
